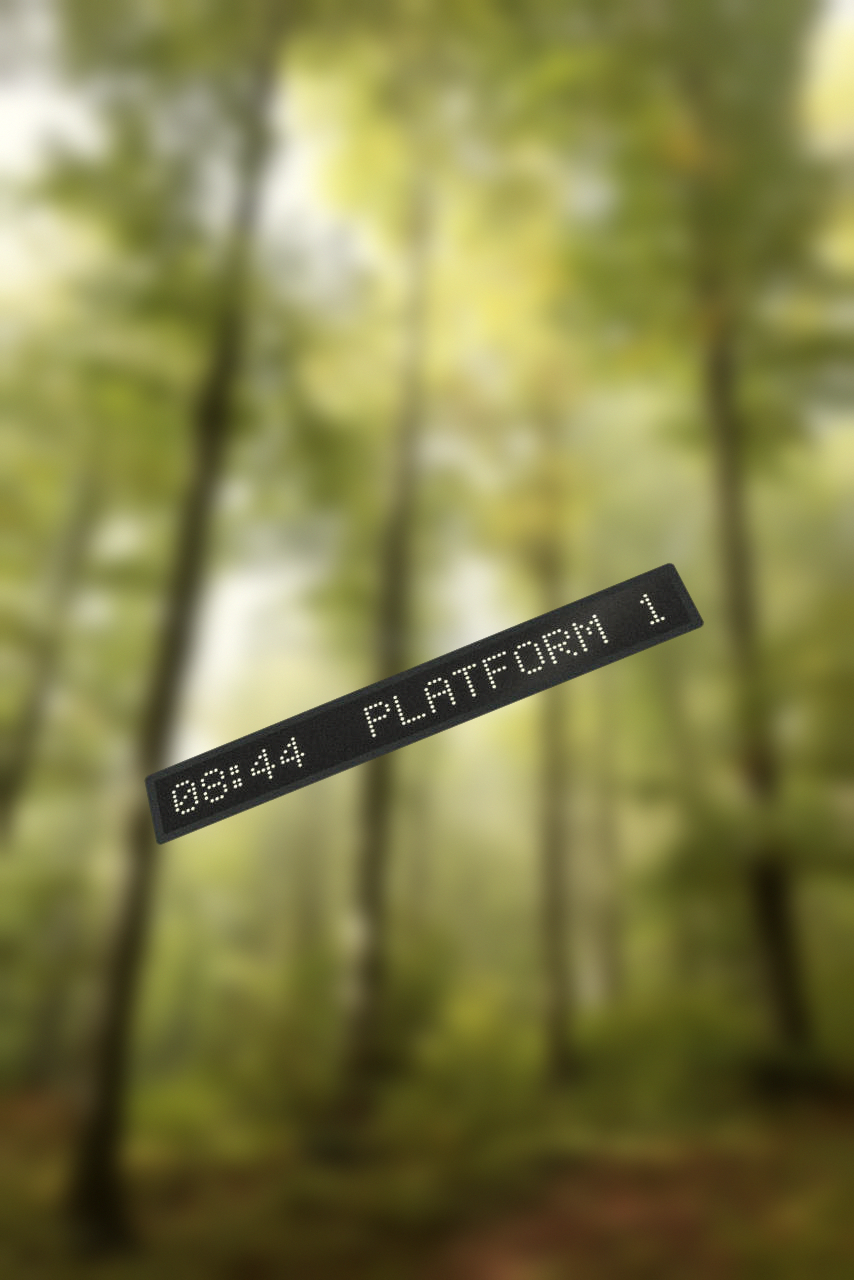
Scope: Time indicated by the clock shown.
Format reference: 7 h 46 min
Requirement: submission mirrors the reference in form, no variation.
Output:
8 h 44 min
